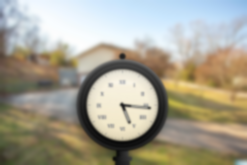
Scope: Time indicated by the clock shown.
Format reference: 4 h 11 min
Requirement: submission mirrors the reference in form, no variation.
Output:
5 h 16 min
